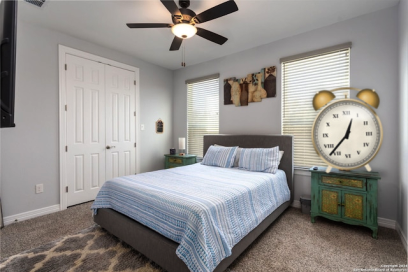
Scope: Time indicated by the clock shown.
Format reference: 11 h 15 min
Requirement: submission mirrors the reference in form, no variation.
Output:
12 h 37 min
